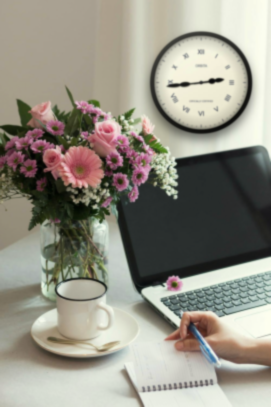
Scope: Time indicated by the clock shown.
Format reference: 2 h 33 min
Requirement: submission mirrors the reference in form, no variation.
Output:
2 h 44 min
